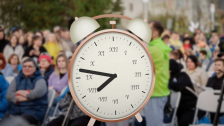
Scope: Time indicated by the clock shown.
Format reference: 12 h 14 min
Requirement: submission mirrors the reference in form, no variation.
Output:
7 h 47 min
